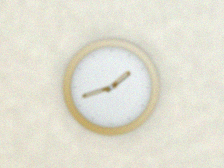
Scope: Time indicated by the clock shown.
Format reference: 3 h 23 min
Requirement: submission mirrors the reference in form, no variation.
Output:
1 h 42 min
